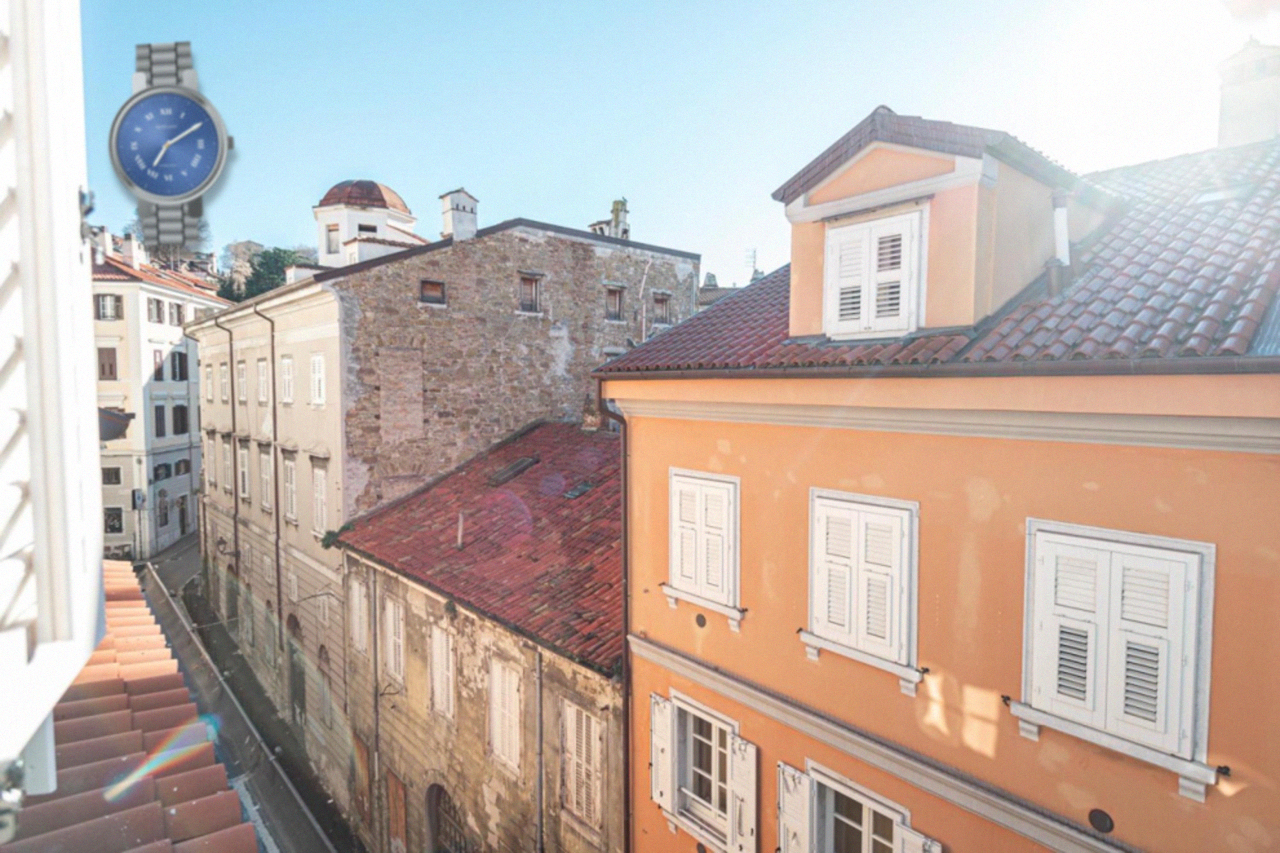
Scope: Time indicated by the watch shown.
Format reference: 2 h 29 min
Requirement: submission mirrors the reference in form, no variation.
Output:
7 h 10 min
